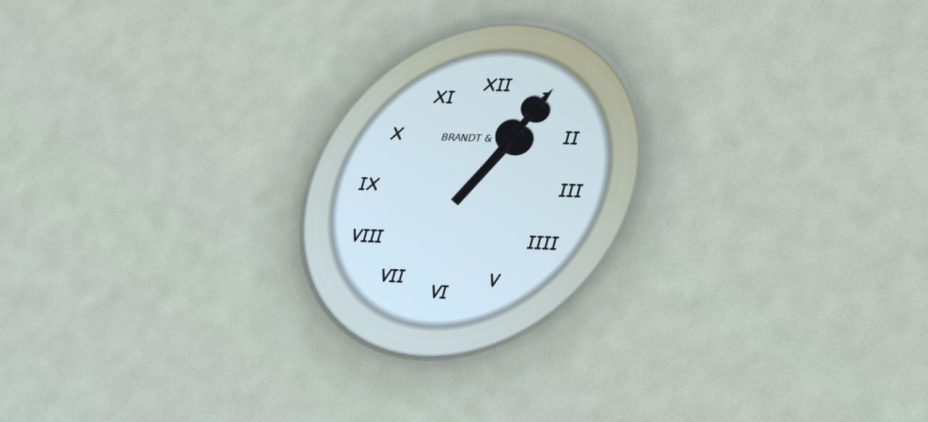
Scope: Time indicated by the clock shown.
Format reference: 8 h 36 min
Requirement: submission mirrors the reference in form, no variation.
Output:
1 h 05 min
